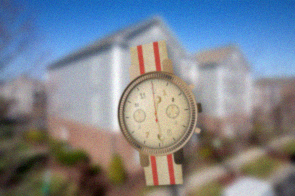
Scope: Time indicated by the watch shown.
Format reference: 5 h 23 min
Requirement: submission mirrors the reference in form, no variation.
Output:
12 h 29 min
